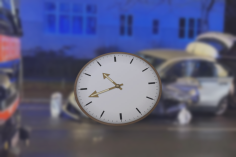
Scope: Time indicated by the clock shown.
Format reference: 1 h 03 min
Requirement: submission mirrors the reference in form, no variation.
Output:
10 h 42 min
